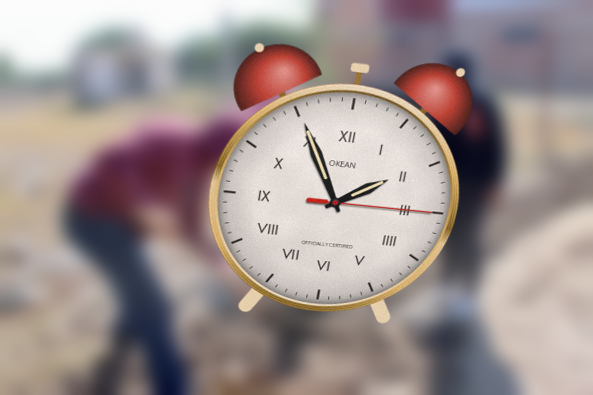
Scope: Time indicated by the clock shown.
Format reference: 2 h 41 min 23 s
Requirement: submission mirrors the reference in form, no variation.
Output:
1 h 55 min 15 s
